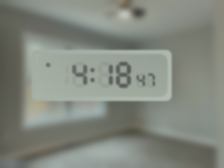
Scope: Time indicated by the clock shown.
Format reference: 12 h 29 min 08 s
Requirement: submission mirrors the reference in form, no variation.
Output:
4 h 18 min 47 s
